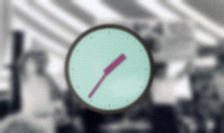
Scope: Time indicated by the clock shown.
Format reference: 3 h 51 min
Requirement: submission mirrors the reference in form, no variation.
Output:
1 h 36 min
